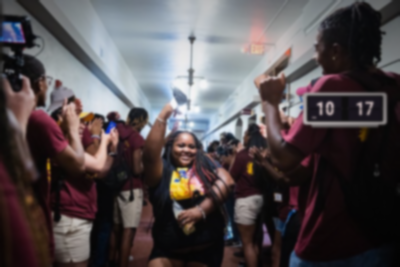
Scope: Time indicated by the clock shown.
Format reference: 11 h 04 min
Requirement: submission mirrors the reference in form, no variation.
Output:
10 h 17 min
